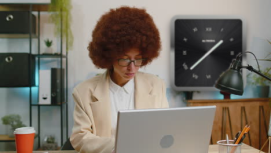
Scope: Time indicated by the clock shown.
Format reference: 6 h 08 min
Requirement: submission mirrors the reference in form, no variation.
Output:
1 h 38 min
